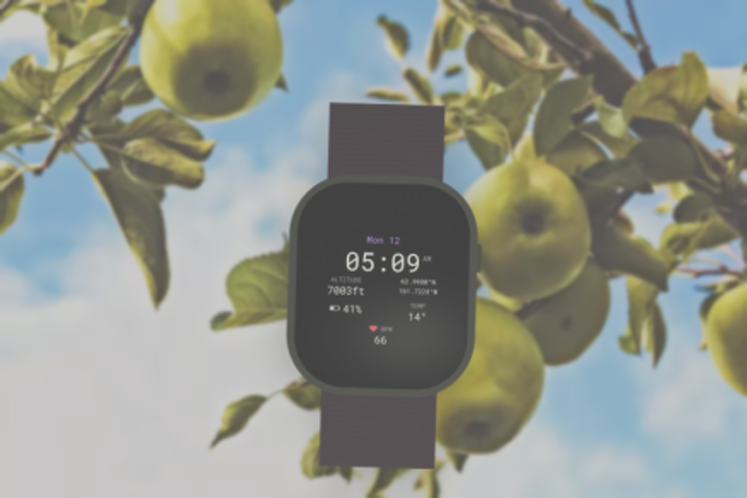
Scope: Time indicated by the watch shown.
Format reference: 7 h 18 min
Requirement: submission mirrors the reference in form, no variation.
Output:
5 h 09 min
